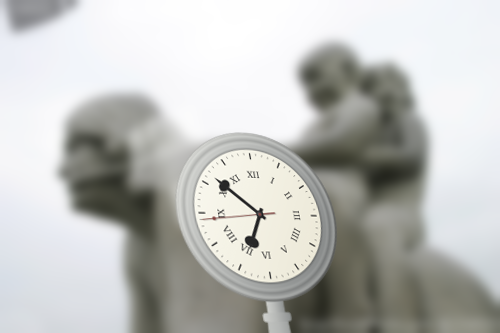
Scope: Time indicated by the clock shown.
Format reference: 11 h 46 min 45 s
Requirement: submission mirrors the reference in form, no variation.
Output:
6 h 51 min 44 s
